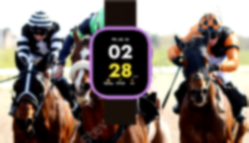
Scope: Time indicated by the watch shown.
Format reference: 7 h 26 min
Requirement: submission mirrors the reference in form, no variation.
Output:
2 h 28 min
